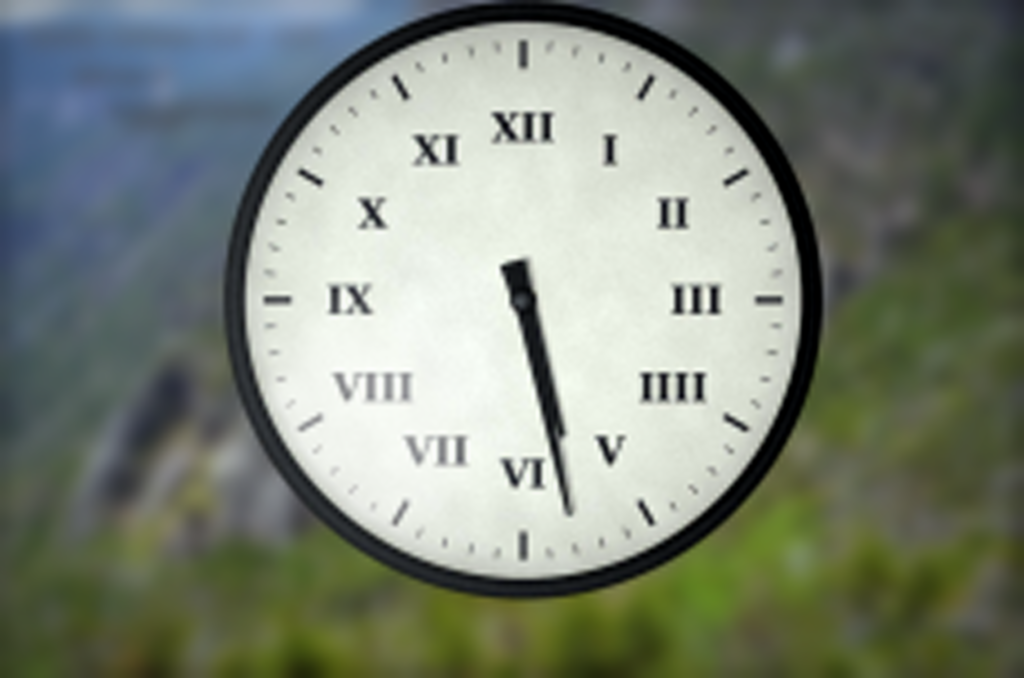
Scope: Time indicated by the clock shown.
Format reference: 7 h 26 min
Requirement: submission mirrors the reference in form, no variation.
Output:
5 h 28 min
